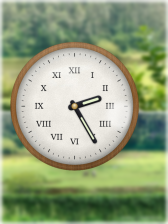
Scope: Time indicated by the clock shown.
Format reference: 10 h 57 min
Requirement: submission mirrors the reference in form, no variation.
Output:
2 h 25 min
